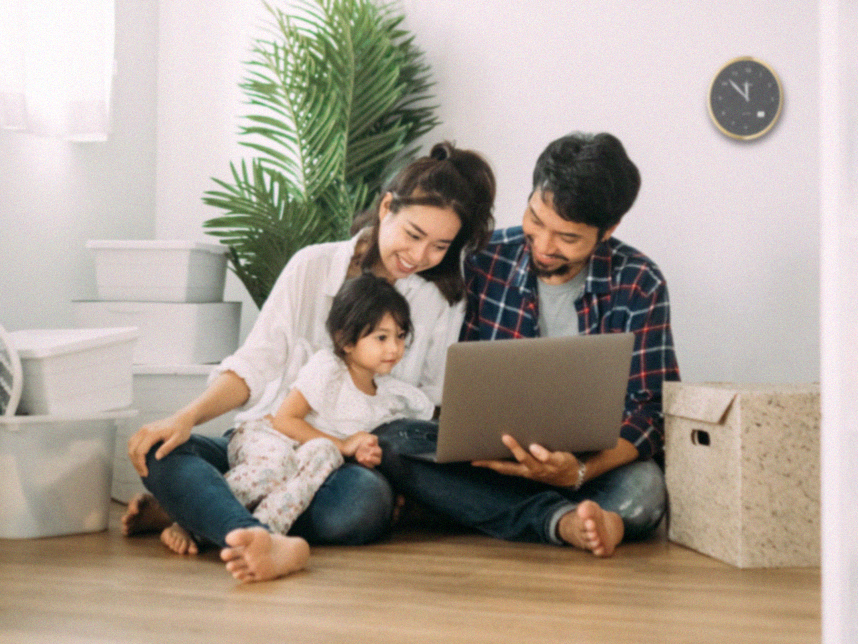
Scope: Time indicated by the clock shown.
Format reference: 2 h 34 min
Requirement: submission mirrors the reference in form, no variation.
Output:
11 h 52 min
